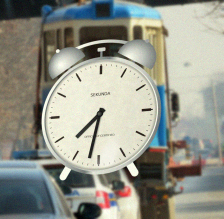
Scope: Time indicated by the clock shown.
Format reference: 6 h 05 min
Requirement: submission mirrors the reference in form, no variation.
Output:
7 h 32 min
